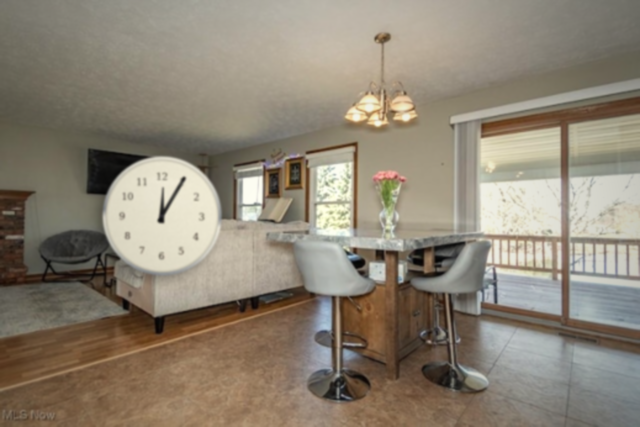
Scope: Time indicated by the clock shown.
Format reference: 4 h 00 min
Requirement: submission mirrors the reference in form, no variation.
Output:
12 h 05 min
